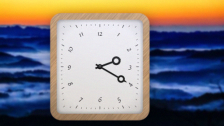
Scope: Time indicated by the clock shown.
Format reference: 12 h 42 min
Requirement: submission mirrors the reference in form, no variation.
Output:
2 h 20 min
